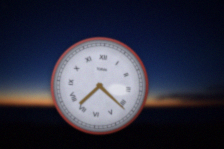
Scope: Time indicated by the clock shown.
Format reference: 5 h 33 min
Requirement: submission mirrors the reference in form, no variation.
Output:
7 h 21 min
